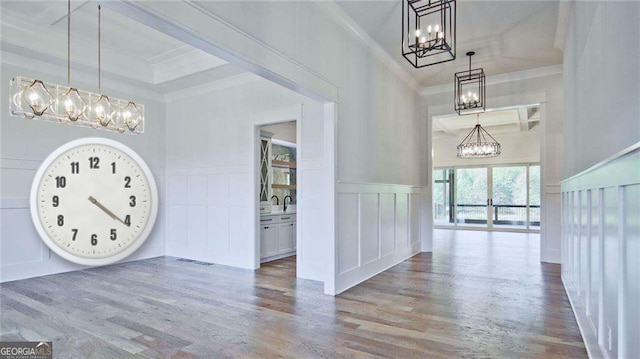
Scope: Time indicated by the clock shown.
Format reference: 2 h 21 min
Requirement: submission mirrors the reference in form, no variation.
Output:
4 h 21 min
